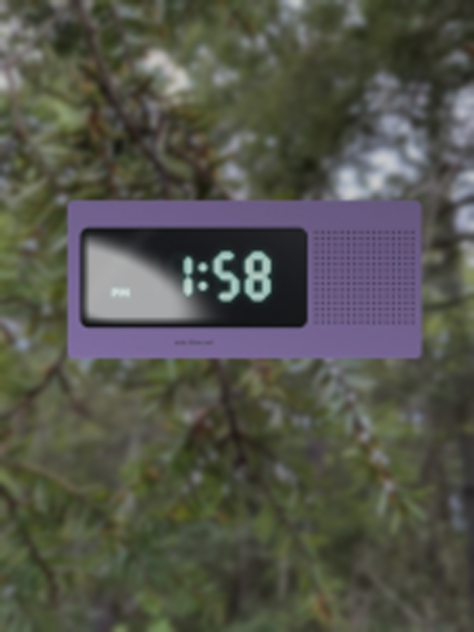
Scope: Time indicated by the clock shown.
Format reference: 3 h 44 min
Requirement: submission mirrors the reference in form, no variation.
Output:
1 h 58 min
